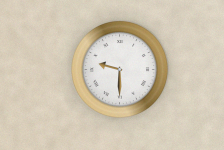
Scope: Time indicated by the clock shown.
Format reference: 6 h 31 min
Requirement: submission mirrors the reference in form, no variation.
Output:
9 h 30 min
